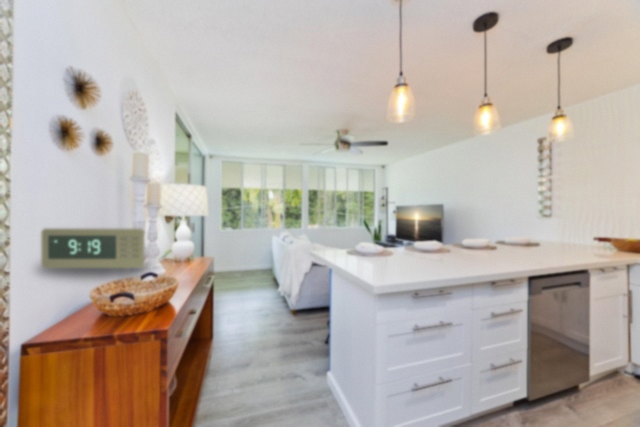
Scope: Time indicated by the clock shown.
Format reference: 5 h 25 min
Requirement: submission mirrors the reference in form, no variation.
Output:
9 h 19 min
